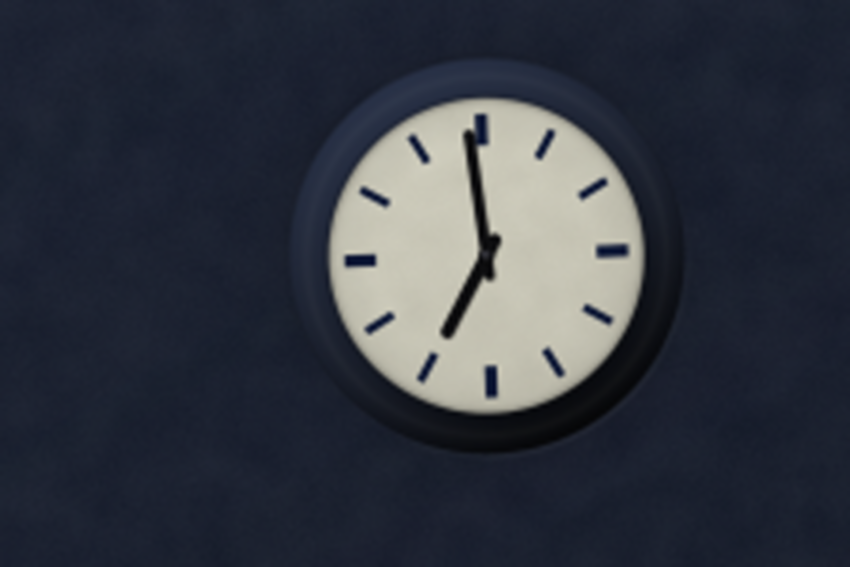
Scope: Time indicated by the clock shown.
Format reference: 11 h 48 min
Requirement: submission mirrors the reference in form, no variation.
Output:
6 h 59 min
